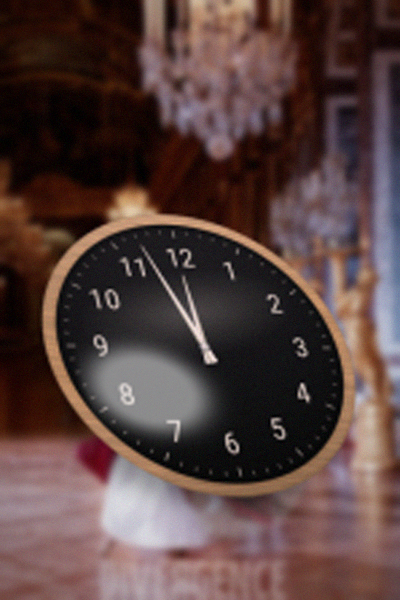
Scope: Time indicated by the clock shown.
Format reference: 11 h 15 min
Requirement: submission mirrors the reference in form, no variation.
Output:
11 h 57 min
